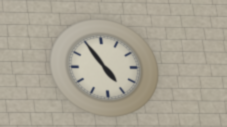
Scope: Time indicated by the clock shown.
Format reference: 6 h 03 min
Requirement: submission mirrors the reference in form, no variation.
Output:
4 h 55 min
